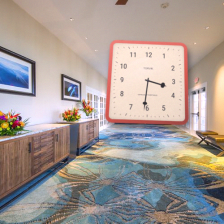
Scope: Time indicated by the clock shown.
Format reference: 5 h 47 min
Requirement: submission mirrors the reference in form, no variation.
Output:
3 h 31 min
